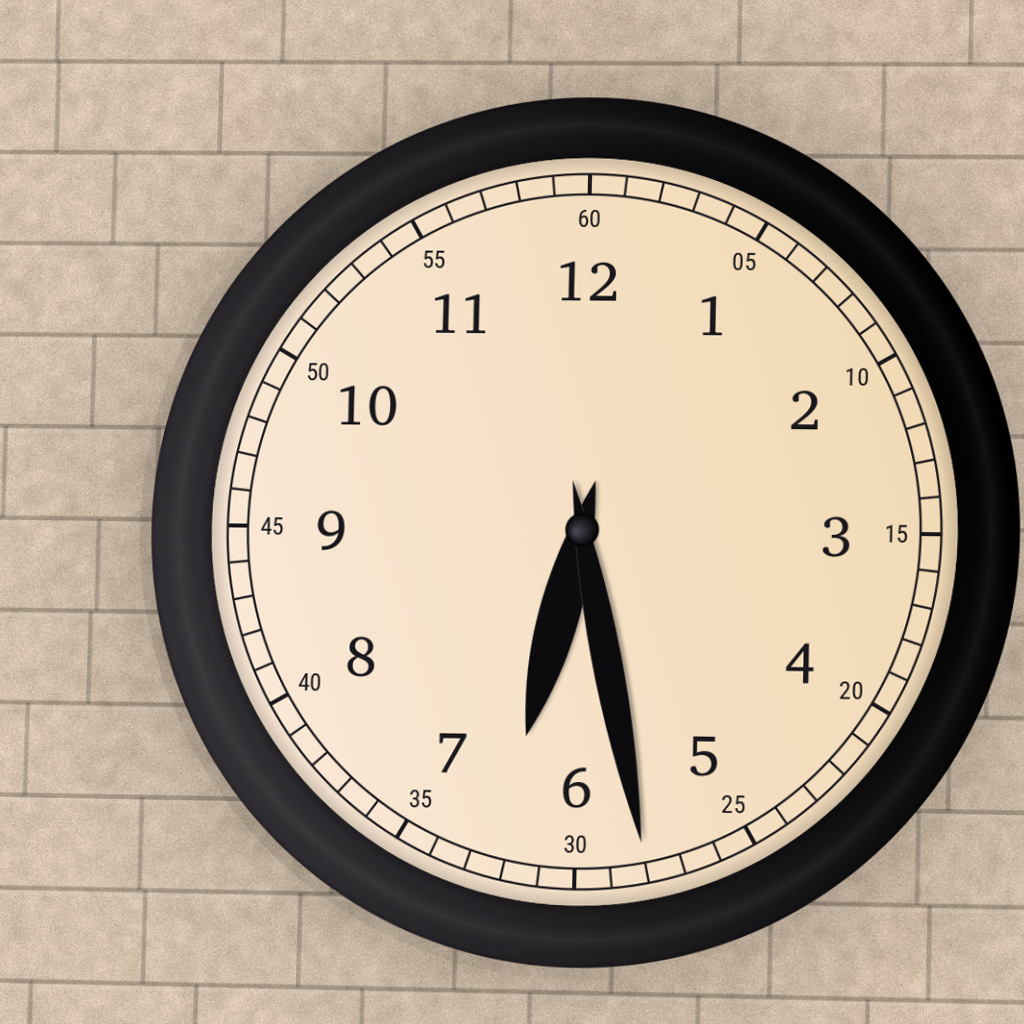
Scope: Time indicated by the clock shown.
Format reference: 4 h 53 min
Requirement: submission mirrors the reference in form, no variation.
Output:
6 h 28 min
